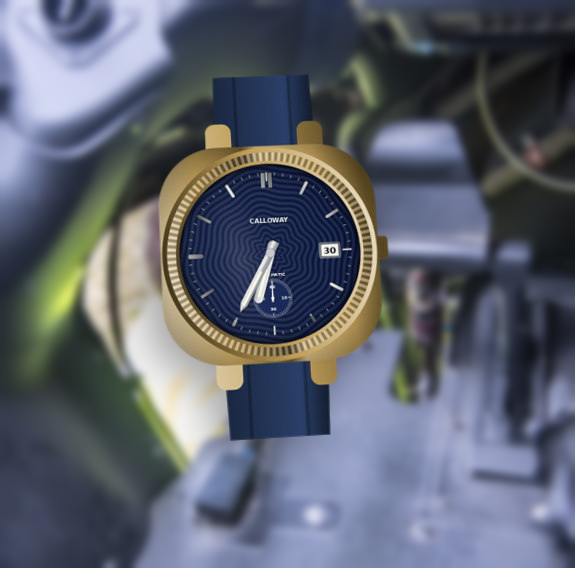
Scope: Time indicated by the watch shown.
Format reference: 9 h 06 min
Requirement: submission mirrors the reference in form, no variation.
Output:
6 h 35 min
